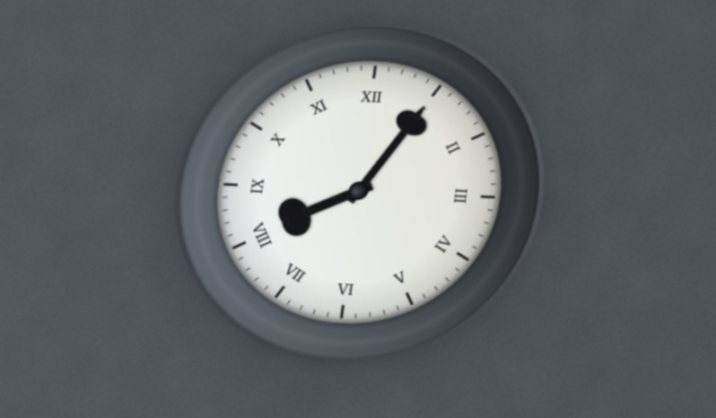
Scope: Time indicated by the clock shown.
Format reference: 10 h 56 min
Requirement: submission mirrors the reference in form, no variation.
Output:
8 h 05 min
